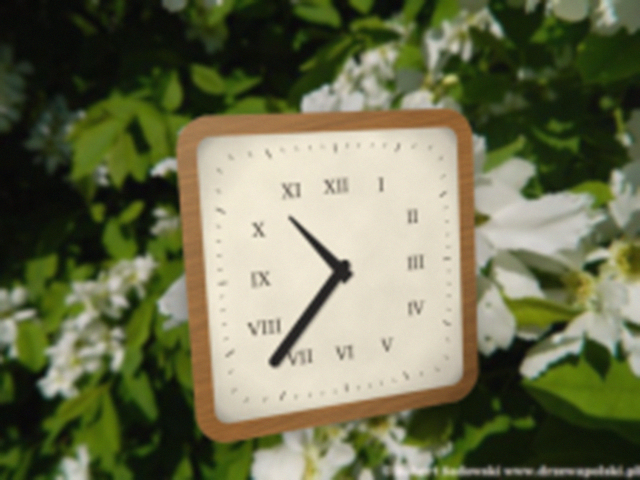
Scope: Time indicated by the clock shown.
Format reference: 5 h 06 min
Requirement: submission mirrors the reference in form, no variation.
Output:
10 h 37 min
